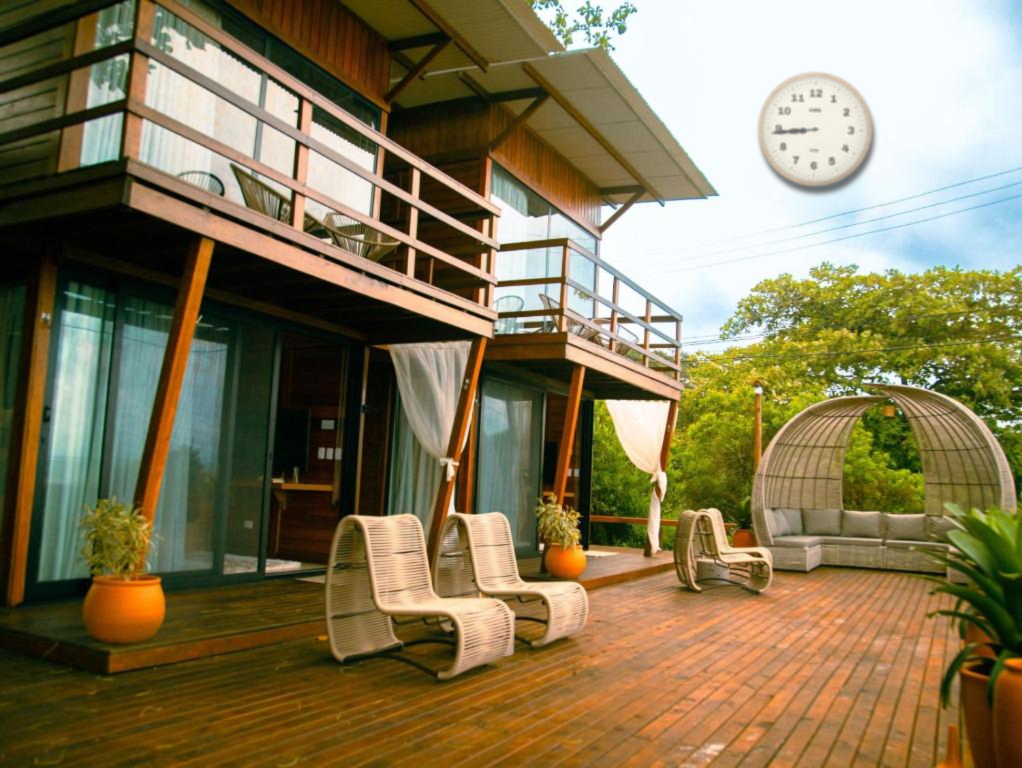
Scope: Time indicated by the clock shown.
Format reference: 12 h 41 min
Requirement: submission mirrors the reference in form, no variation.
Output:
8 h 44 min
